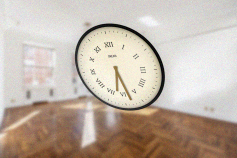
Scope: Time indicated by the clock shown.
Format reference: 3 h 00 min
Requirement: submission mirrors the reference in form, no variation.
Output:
6 h 28 min
